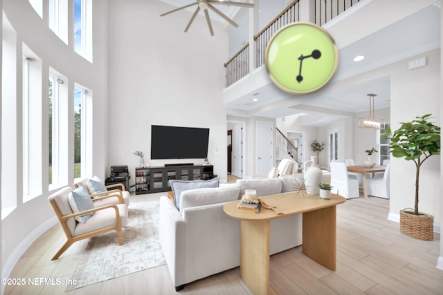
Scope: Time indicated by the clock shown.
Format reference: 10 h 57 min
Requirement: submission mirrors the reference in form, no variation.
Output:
2 h 31 min
